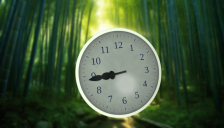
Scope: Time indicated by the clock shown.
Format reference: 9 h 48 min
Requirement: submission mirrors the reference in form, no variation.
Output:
8 h 44 min
